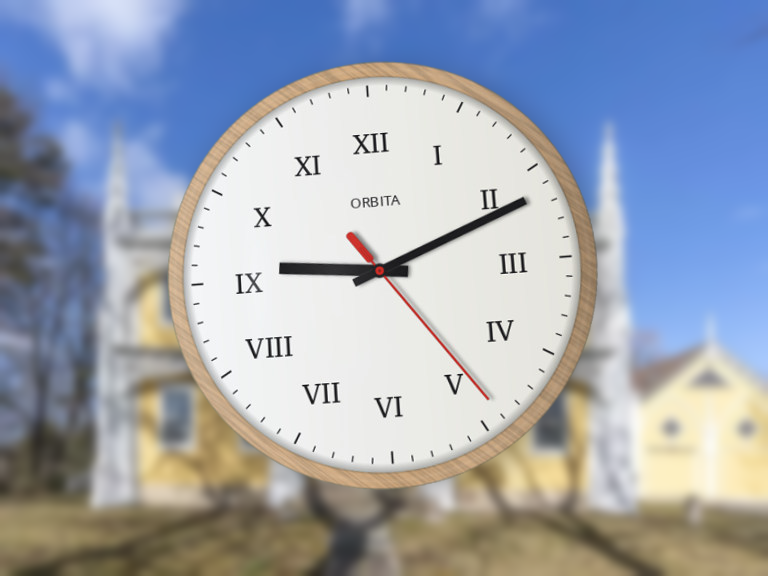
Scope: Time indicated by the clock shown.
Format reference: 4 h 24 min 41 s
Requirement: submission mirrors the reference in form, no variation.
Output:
9 h 11 min 24 s
